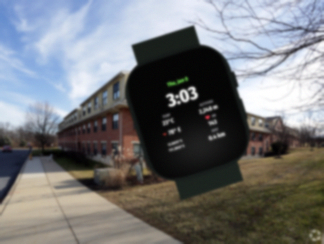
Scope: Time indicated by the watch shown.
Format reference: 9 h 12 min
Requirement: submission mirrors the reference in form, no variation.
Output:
3 h 03 min
